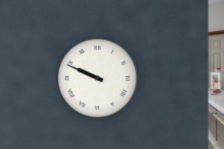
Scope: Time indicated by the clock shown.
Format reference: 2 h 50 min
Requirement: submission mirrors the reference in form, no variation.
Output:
9 h 49 min
